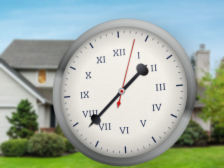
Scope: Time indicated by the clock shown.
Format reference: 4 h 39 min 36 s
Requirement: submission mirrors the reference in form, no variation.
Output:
1 h 38 min 03 s
